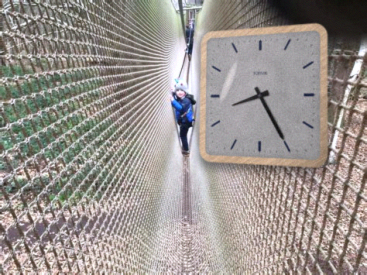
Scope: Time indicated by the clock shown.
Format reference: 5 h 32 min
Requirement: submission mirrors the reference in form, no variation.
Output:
8 h 25 min
